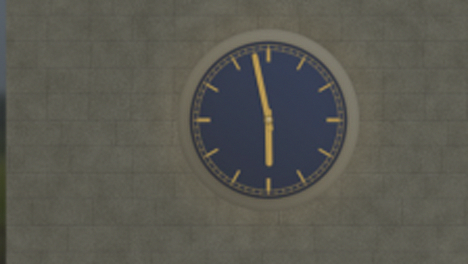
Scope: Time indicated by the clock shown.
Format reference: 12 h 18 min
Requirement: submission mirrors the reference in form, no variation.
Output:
5 h 58 min
